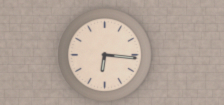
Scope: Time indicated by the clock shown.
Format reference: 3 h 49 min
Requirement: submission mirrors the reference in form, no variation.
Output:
6 h 16 min
